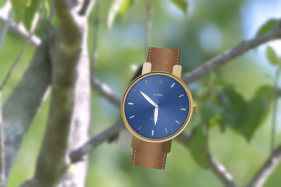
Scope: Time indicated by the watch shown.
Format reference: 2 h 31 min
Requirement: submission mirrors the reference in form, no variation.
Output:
5 h 51 min
